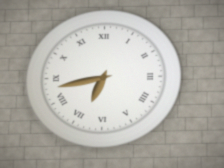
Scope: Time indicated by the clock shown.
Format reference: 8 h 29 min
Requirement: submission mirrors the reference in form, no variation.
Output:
6 h 43 min
